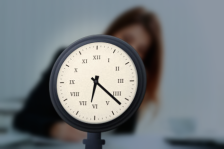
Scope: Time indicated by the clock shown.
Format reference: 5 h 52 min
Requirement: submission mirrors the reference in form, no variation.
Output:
6 h 22 min
